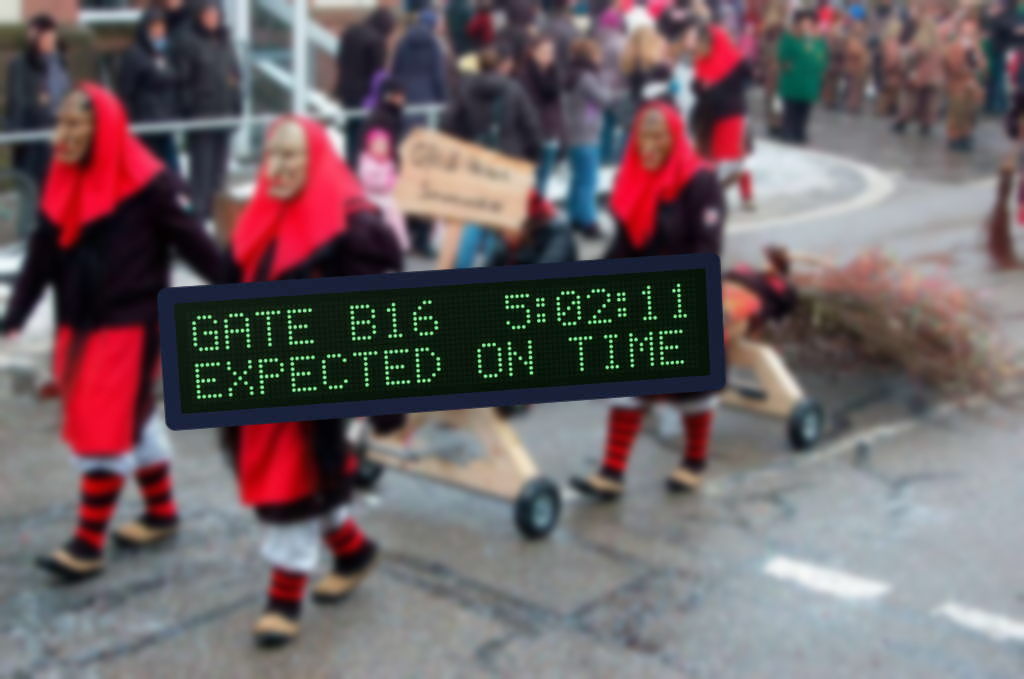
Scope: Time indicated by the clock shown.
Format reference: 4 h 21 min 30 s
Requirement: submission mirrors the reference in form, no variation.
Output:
5 h 02 min 11 s
